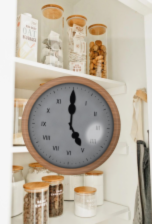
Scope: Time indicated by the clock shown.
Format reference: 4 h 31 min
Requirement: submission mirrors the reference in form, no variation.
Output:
5 h 00 min
